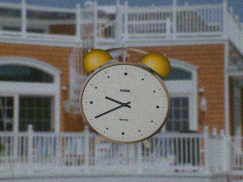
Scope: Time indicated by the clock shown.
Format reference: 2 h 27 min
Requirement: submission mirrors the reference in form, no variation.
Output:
9 h 40 min
